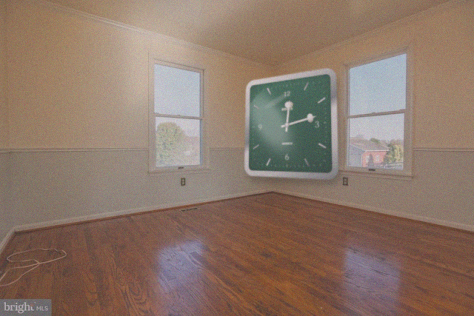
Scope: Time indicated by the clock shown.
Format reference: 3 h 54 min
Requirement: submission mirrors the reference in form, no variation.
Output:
12 h 13 min
